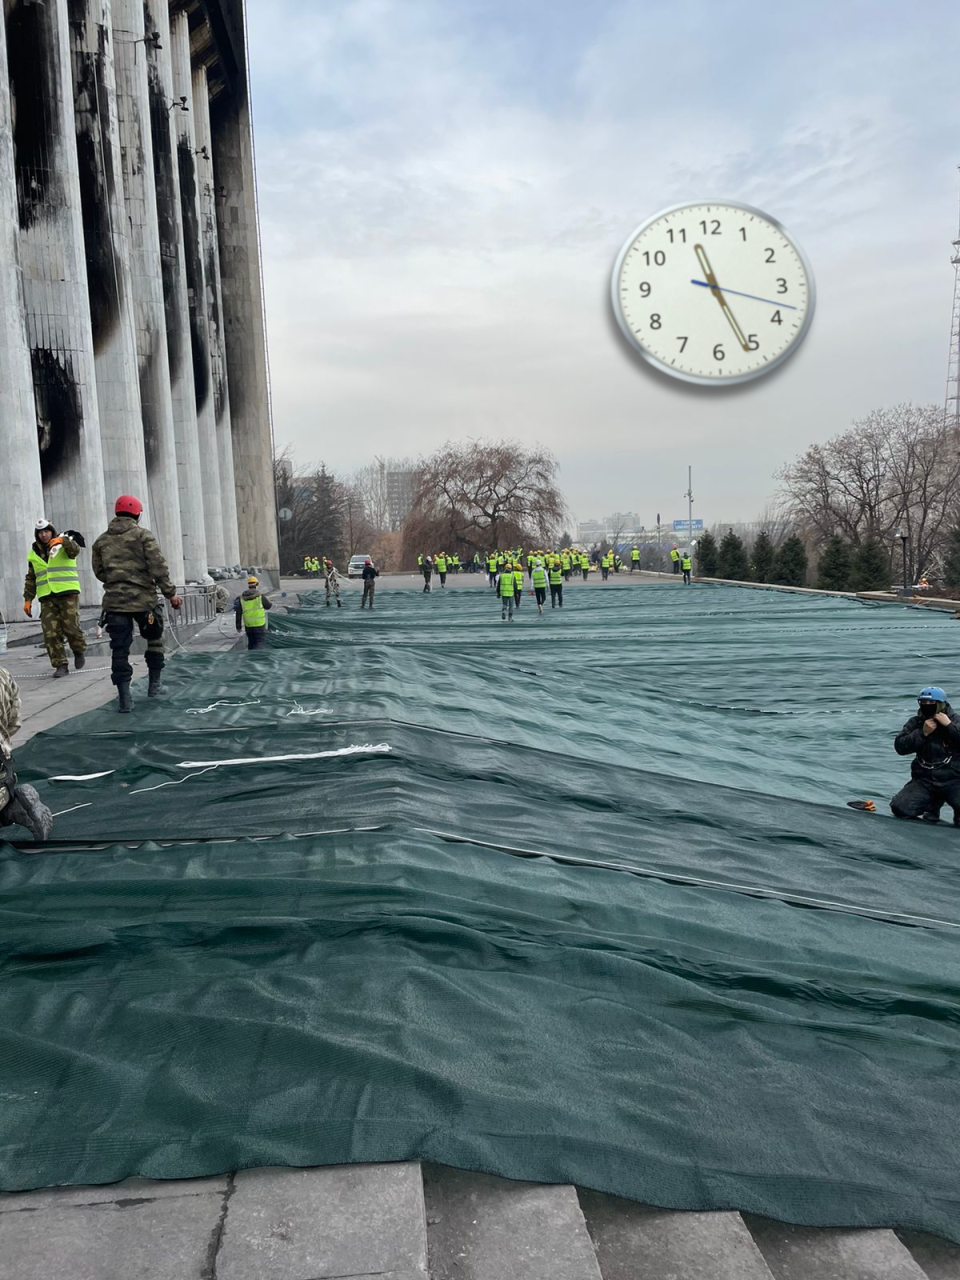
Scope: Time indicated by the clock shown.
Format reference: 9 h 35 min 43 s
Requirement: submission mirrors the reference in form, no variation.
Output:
11 h 26 min 18 s
